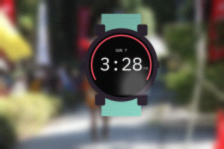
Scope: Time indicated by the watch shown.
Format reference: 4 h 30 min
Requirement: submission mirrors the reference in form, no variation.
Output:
3 h 28 min
